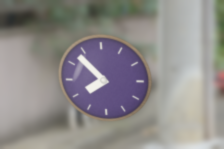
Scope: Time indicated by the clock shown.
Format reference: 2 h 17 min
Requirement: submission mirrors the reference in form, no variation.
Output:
7 h 53 min
